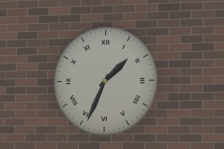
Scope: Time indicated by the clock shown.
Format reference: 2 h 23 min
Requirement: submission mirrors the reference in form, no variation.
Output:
1 h 34 min
